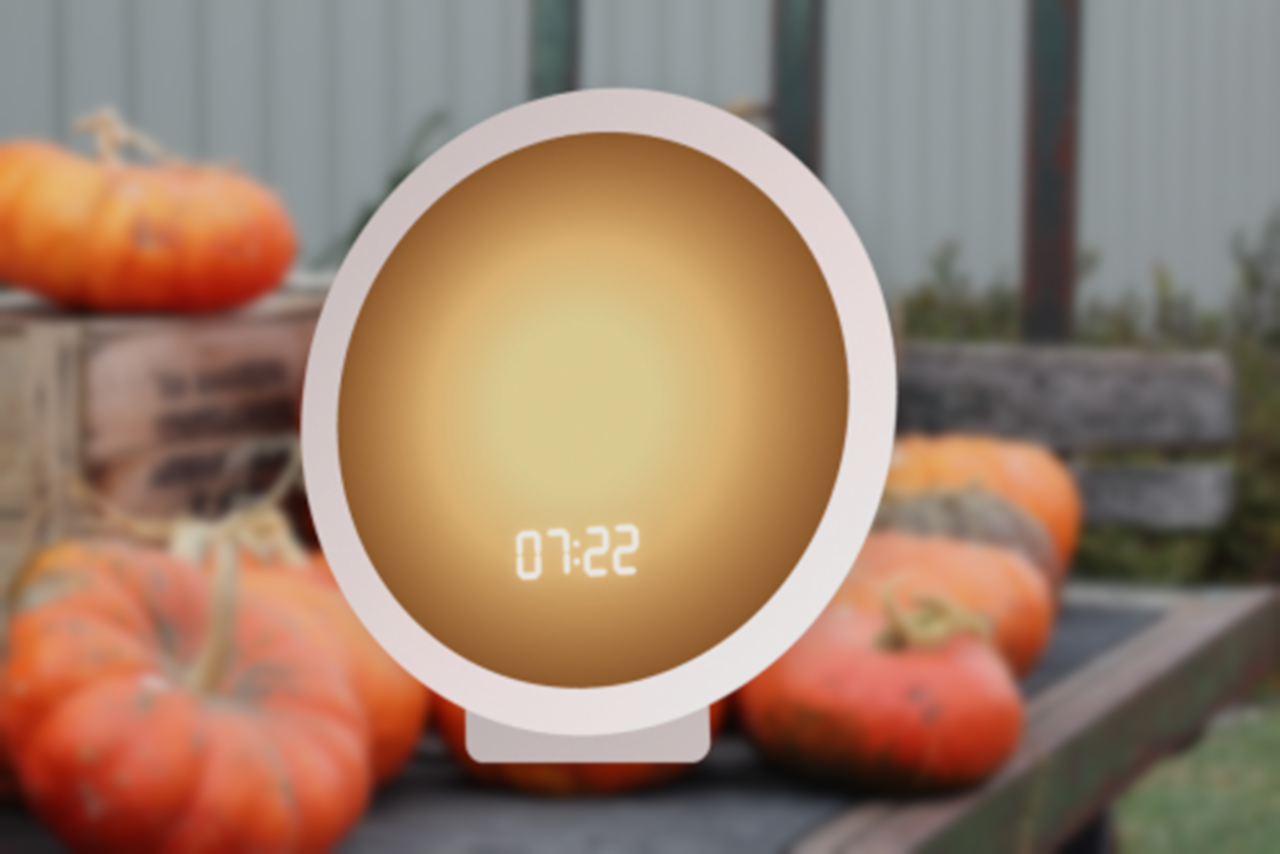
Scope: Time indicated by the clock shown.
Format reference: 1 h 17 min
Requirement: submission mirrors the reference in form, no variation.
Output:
7 h 22 min
